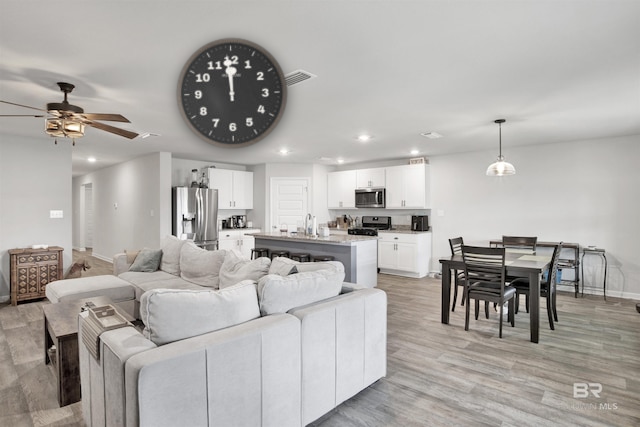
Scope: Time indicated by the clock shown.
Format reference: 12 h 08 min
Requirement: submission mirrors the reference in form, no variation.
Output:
11 h 59 min
